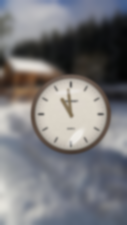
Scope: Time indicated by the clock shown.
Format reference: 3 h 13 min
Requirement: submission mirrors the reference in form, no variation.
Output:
10 h 59 min
